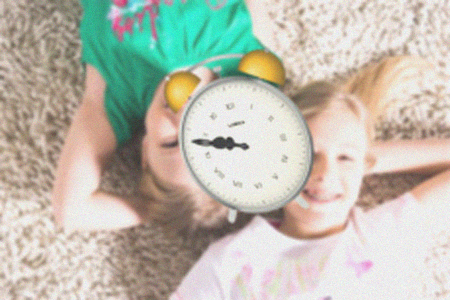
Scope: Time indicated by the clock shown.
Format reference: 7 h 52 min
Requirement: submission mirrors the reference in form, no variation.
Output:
9 h 48 min
